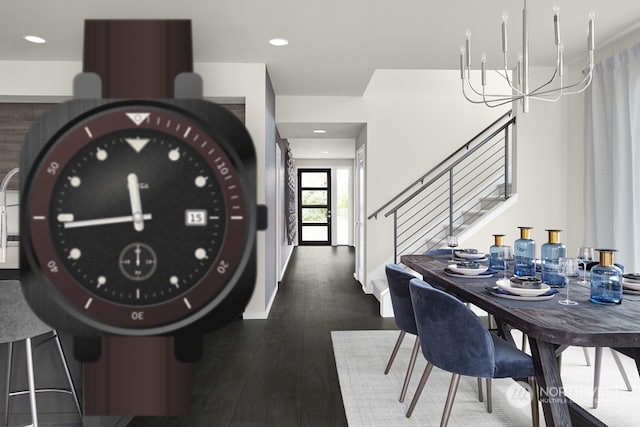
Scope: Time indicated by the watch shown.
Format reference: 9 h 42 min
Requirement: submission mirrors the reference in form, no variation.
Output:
11 h 44 min
